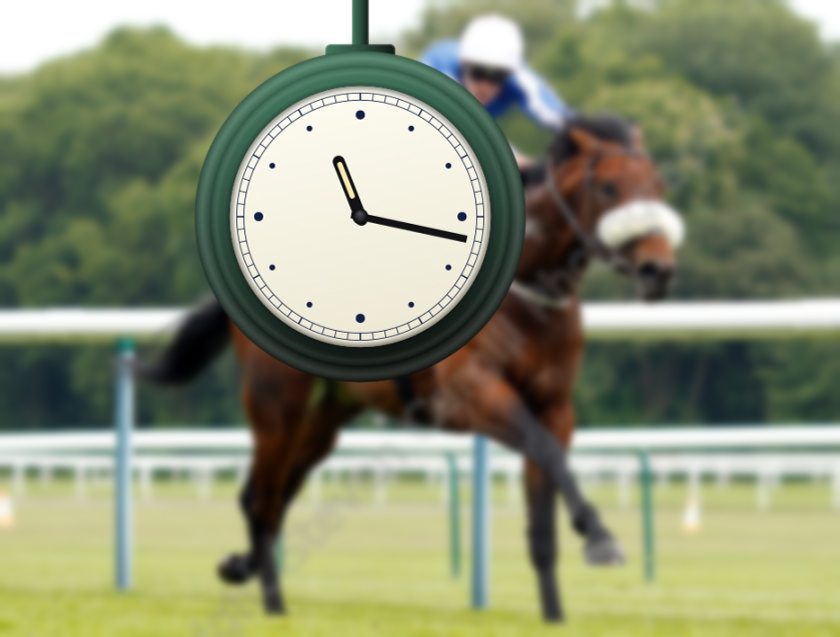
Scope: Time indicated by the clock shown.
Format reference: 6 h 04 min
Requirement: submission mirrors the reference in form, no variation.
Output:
11 h 17 min
